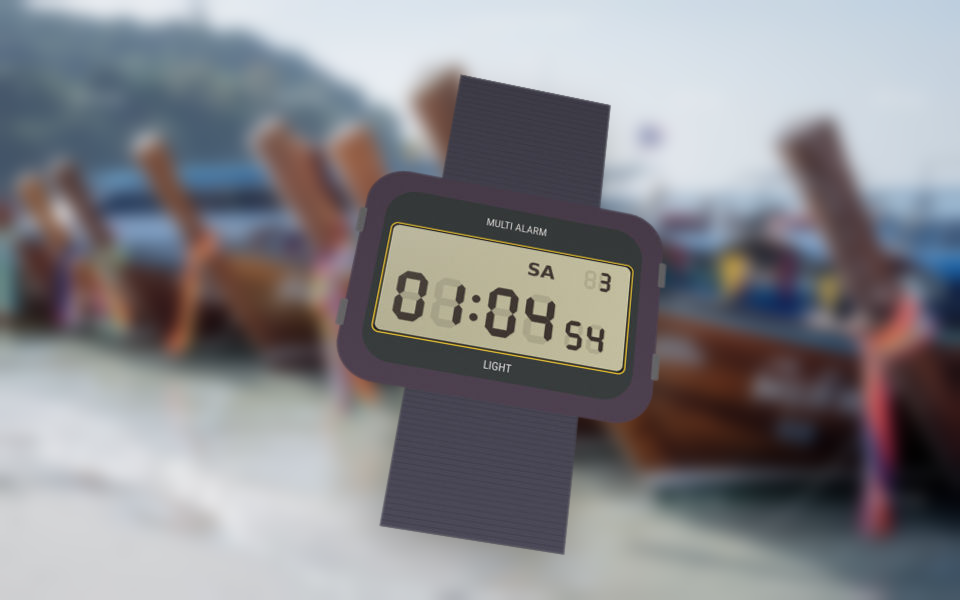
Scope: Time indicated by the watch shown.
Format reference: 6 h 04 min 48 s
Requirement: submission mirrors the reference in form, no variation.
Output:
1 h 04 min 54 s
